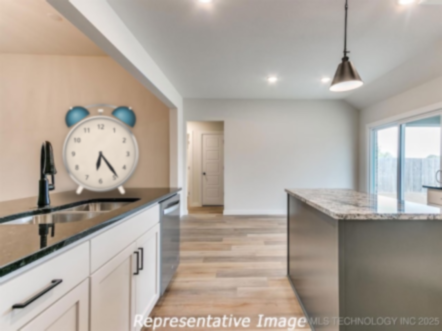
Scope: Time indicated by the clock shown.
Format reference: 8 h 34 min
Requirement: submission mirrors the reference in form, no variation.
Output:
6 h 24 min
